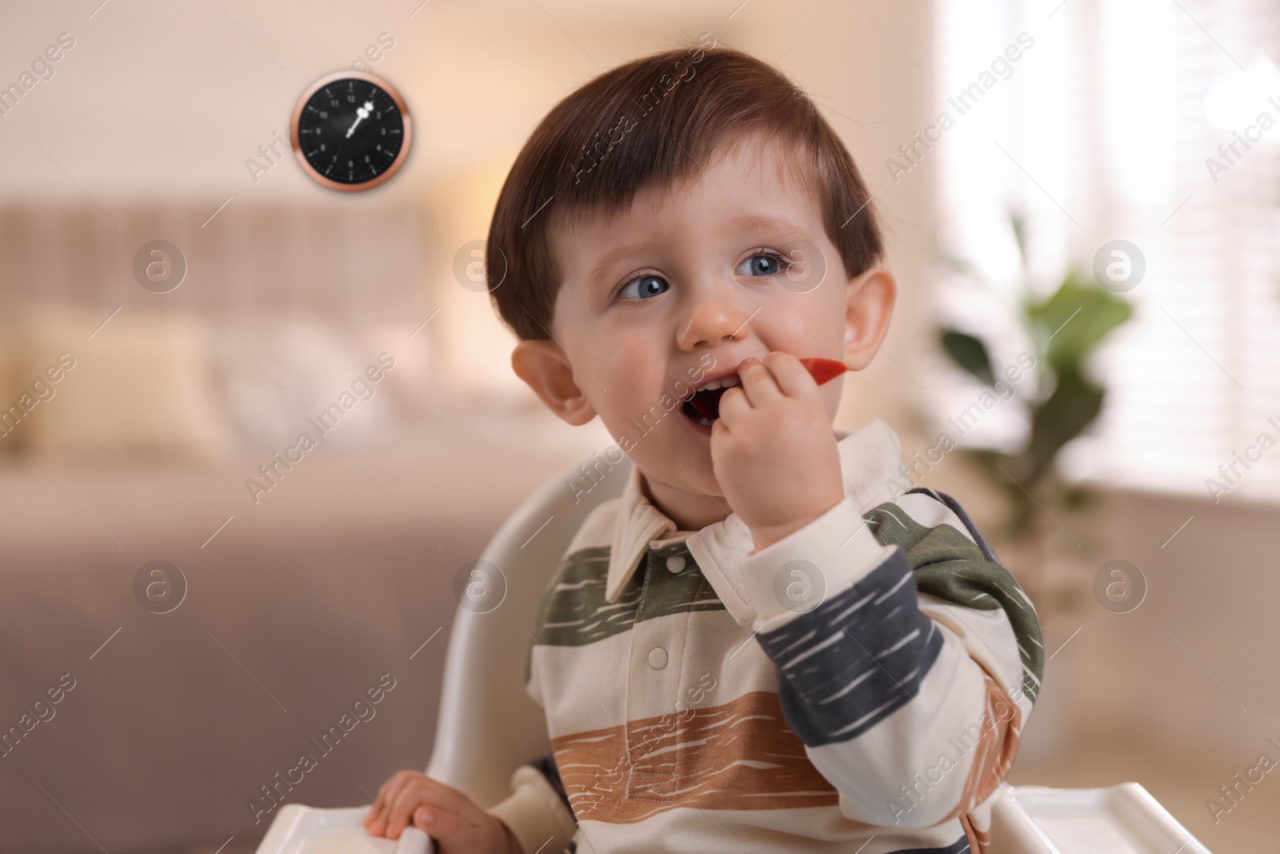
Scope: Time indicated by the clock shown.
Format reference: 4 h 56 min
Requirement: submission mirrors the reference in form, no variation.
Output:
1 h 06 min
